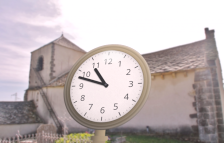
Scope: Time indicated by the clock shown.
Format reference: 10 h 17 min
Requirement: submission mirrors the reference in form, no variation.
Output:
10 h 48 min
